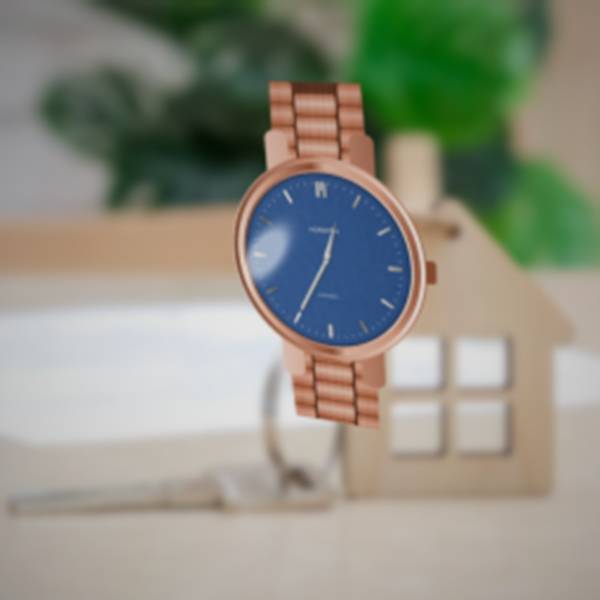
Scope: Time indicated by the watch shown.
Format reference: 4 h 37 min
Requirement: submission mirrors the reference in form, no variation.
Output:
12 h 35 min
